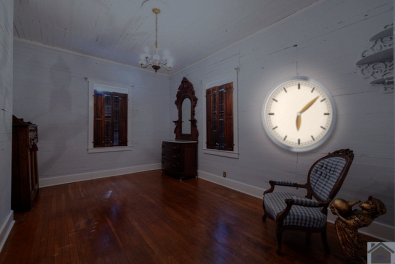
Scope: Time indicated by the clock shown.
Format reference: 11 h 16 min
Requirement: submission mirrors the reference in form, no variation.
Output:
6 h 08 min
